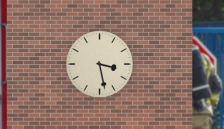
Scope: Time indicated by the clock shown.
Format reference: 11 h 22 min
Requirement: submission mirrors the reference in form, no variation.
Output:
3 h 28 min
